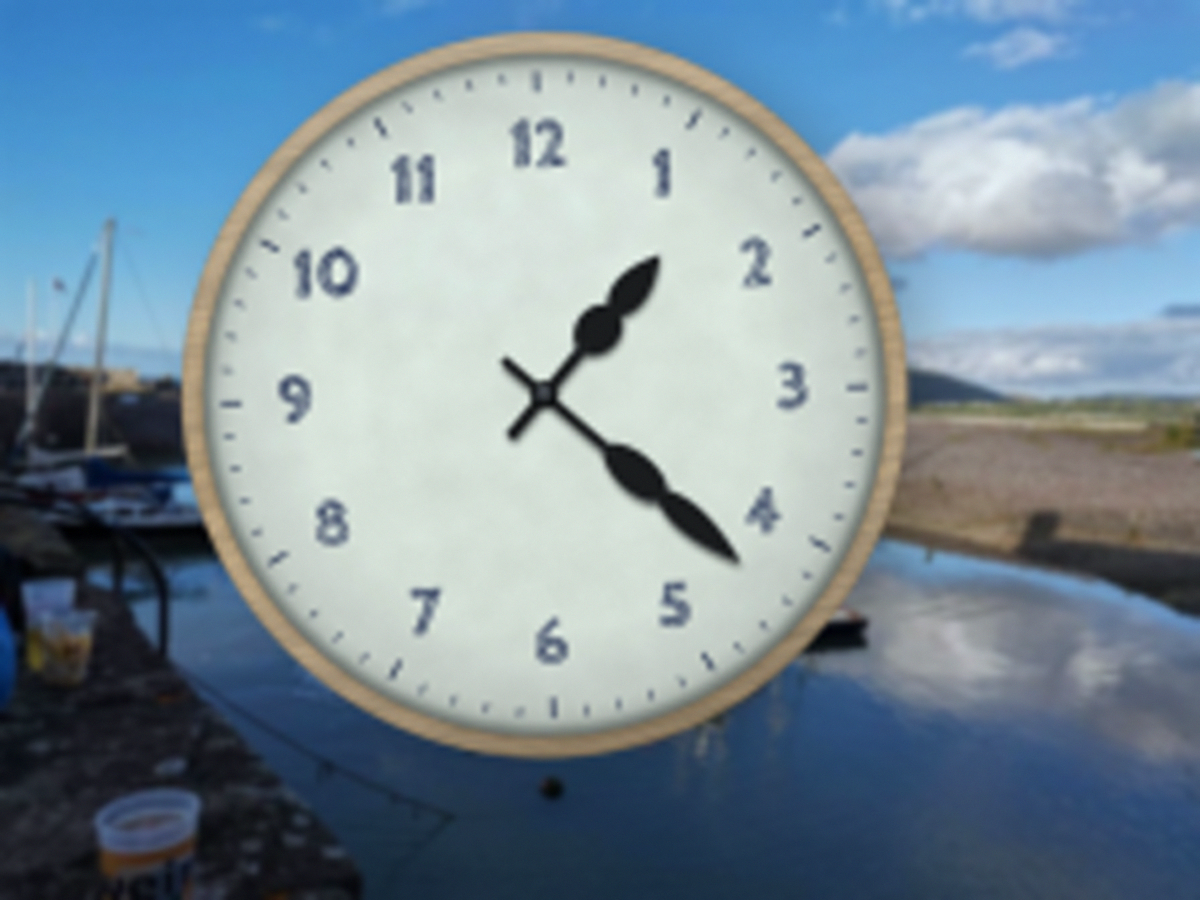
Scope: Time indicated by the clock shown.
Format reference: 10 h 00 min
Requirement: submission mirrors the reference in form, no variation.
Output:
1 h 22 min
